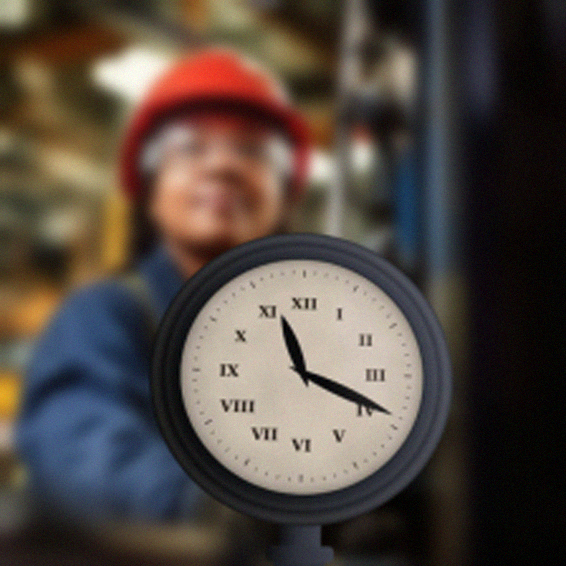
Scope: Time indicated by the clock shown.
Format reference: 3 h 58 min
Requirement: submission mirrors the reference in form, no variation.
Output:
11 h 19 min
